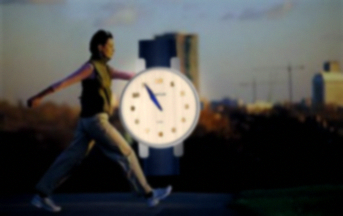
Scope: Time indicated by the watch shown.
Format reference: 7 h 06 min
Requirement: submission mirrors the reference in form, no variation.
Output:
10 h 55 min
